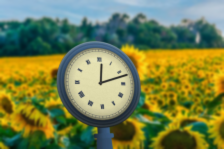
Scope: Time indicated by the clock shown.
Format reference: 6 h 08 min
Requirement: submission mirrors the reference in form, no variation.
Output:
12 h 12 min
